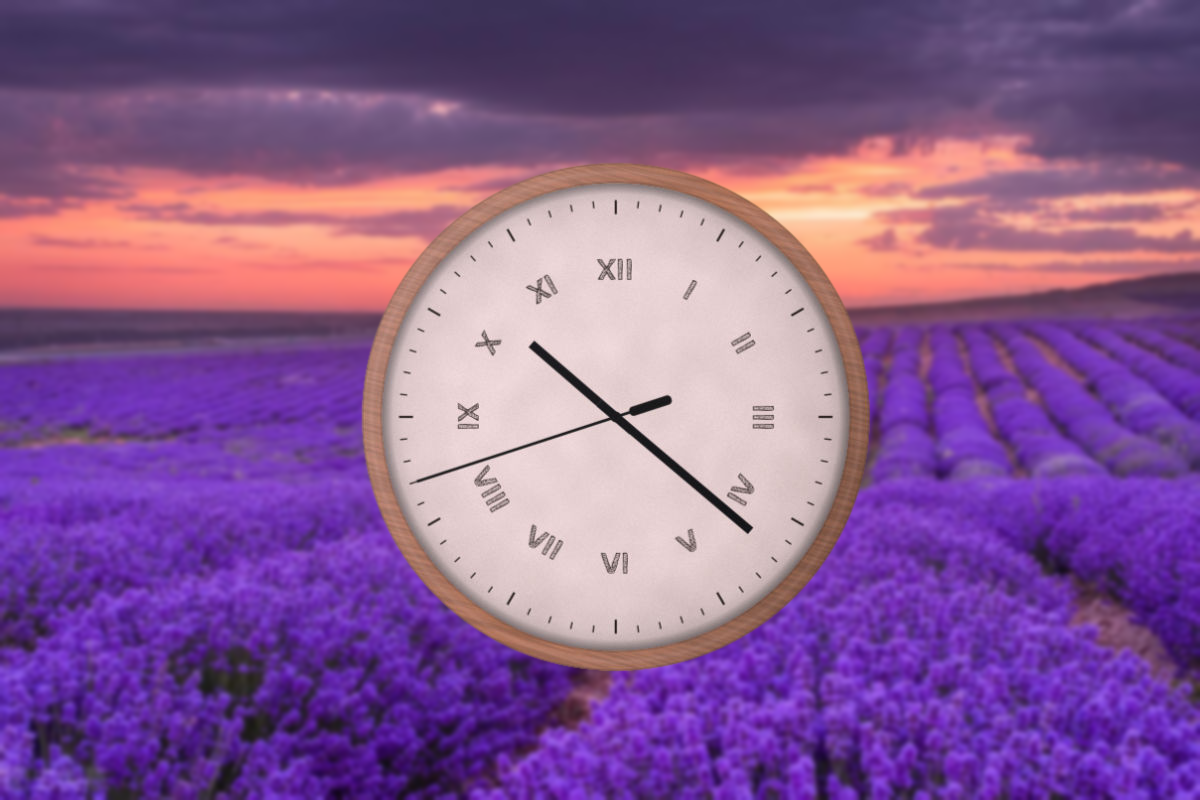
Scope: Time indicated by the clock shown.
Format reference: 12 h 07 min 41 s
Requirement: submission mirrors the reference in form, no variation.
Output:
10 h 21 min 42 s
